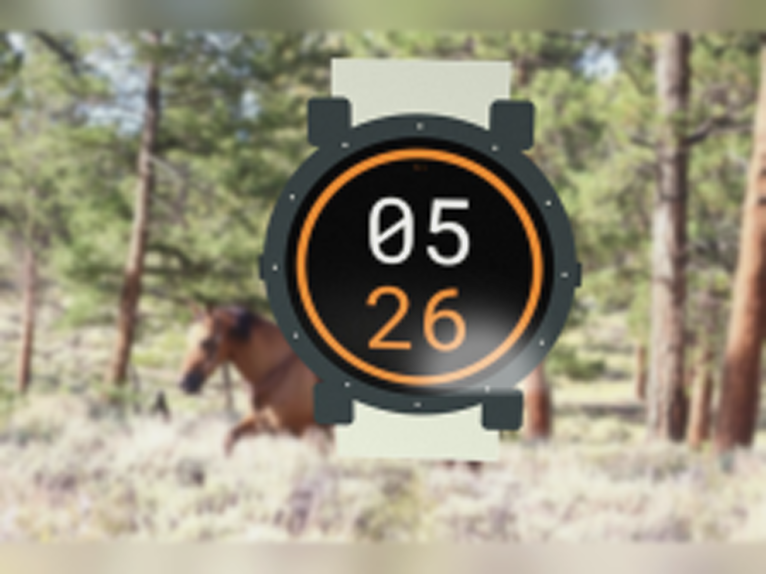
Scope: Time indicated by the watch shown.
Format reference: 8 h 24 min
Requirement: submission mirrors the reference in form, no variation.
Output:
5 h 26 min
